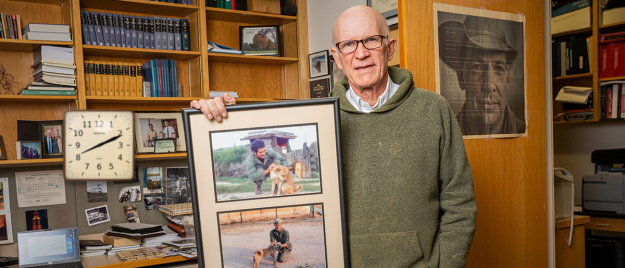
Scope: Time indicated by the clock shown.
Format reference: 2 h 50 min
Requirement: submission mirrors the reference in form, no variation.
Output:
8 h 11 min
